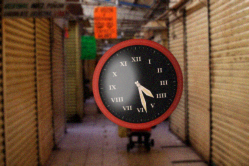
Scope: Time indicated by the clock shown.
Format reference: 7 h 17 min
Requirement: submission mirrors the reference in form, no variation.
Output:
4 h 28 min
